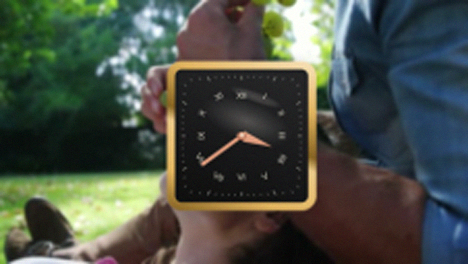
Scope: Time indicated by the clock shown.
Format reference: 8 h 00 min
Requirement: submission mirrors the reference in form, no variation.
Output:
3 h 39 min
